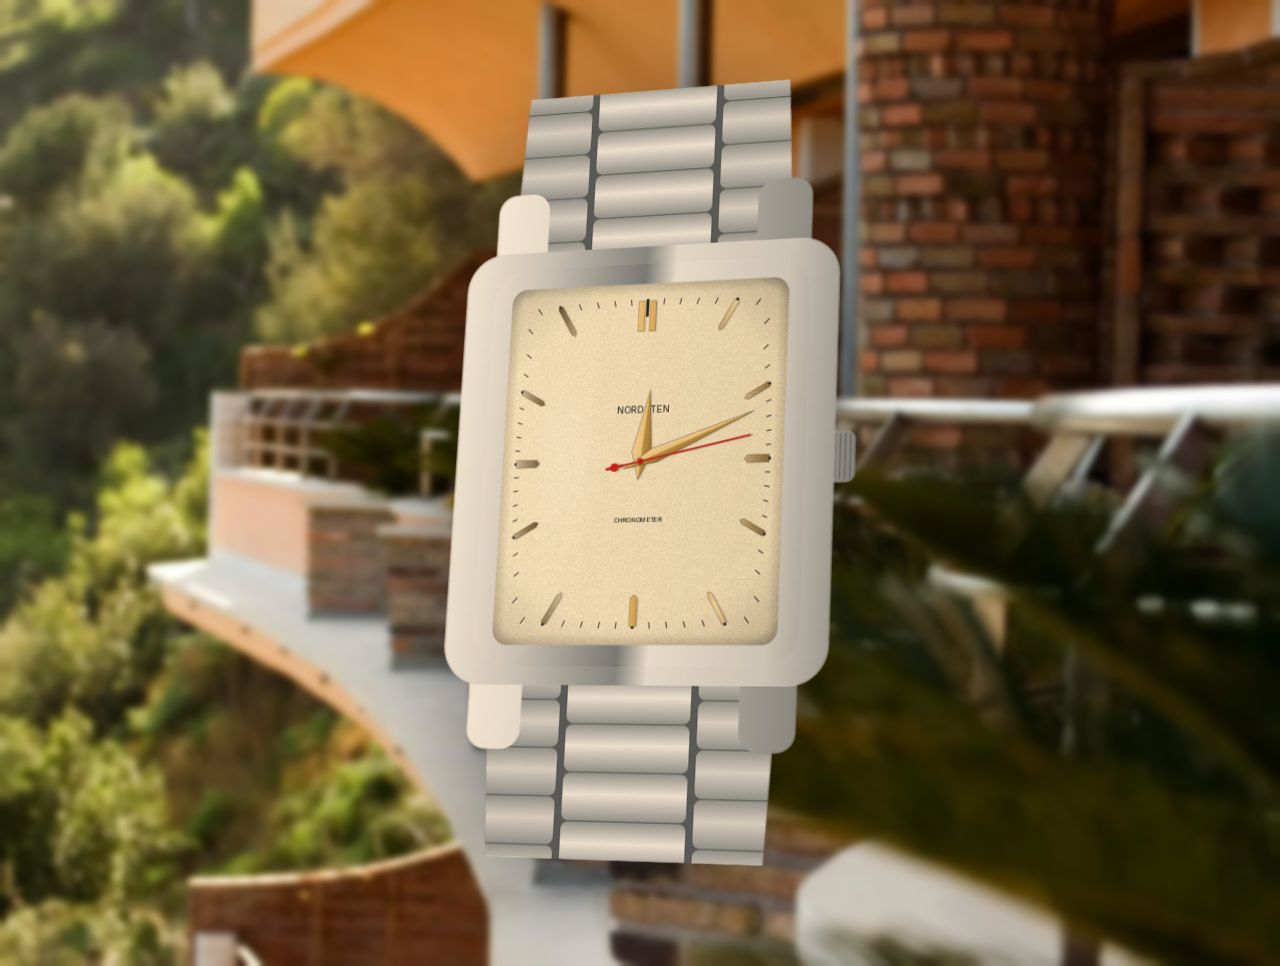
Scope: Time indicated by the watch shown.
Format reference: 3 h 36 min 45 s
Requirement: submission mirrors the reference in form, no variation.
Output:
12 h 11 min 13 s
